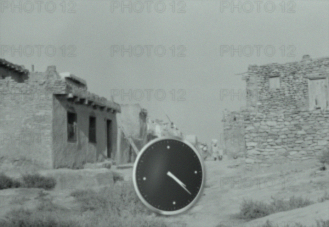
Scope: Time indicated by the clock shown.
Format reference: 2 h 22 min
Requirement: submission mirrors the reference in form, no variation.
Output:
4 h 23 min
